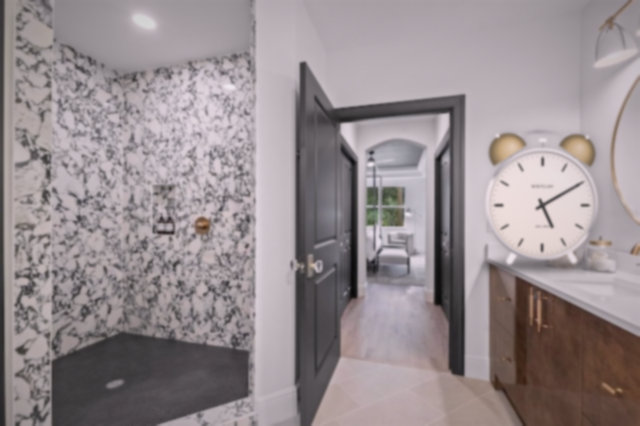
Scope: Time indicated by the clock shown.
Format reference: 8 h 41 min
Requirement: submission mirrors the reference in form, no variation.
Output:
5 h 10 min
